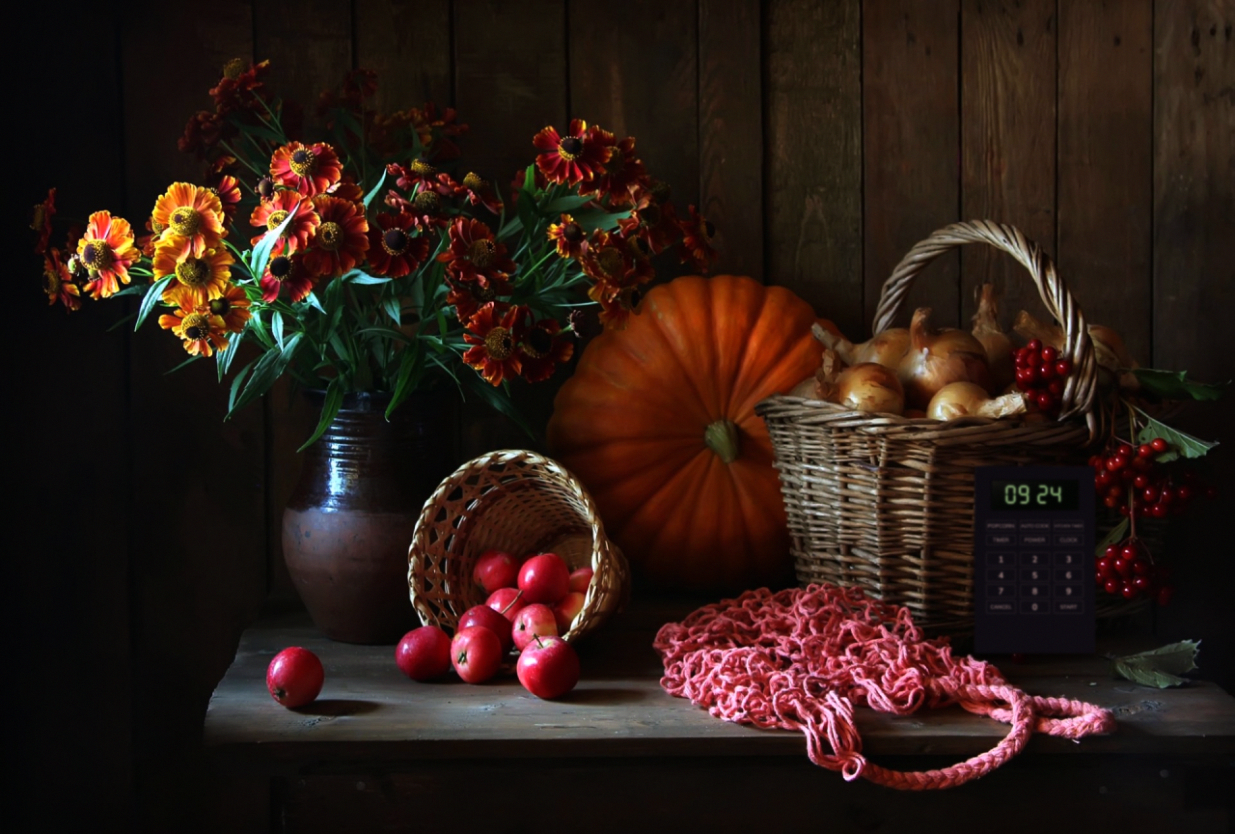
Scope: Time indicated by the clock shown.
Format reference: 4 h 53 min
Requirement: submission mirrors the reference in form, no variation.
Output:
9 h 24 min
